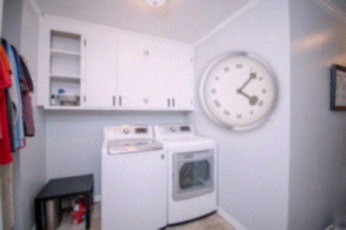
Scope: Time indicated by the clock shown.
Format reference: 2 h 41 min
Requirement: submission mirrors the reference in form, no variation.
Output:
4 h 07 min
